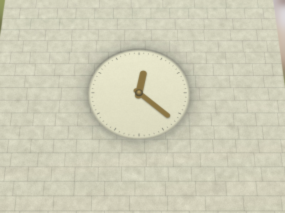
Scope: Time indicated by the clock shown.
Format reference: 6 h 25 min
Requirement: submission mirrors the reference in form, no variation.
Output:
12 h 22 min
